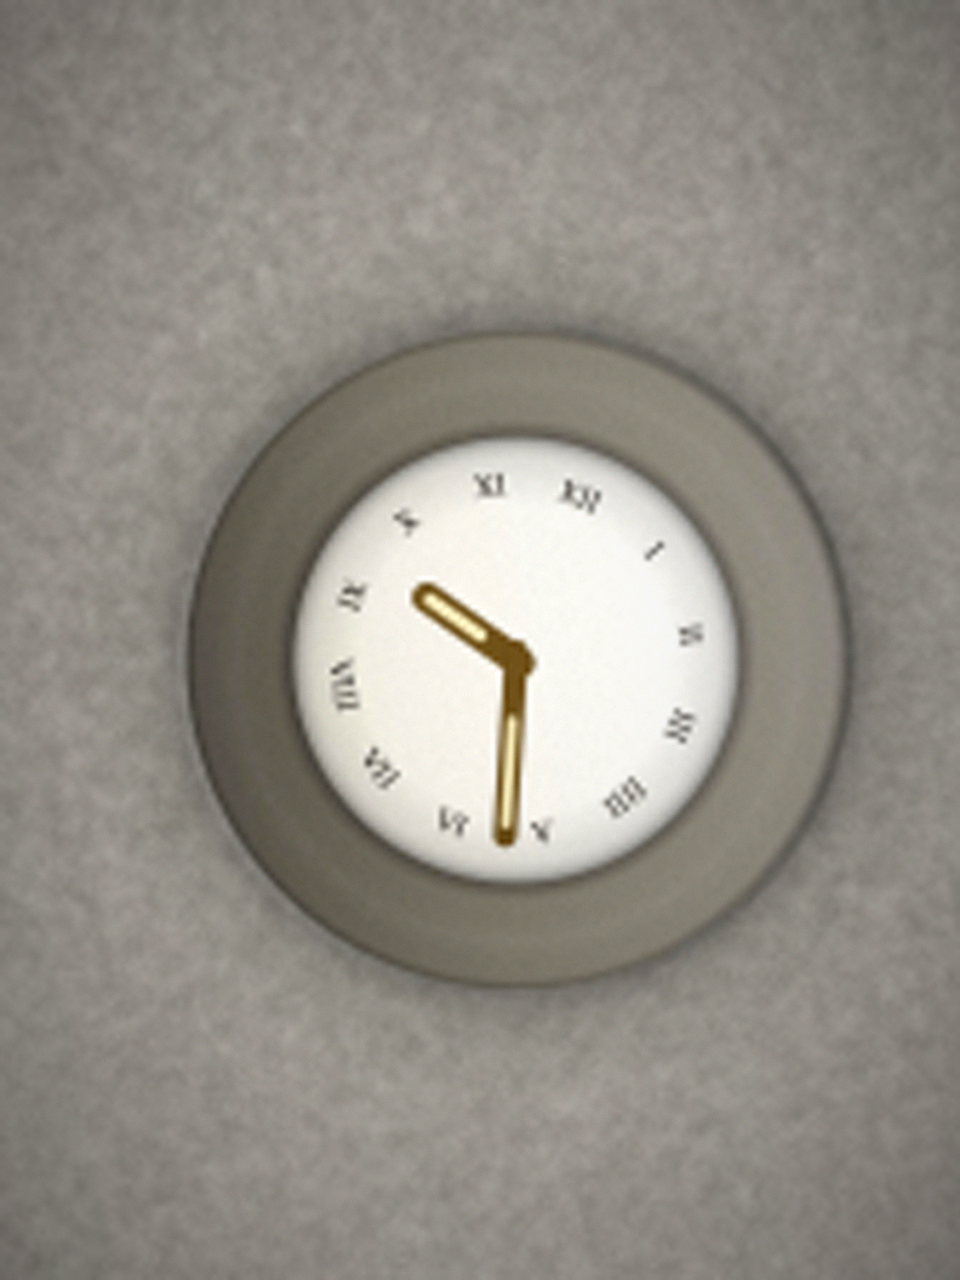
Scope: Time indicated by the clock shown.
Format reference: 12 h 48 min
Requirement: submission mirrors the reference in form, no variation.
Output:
9 h 27 min
